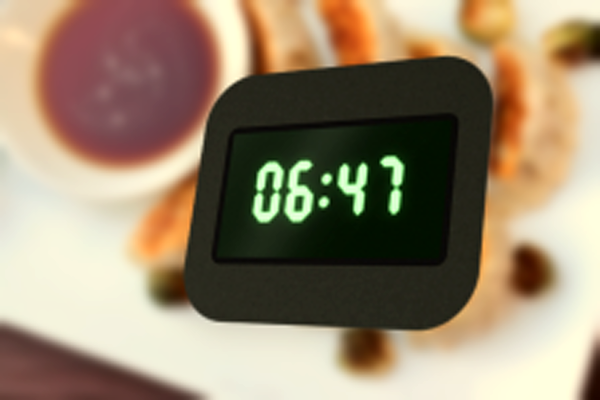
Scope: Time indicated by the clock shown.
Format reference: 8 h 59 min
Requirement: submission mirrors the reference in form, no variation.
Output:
6 h 47 min
